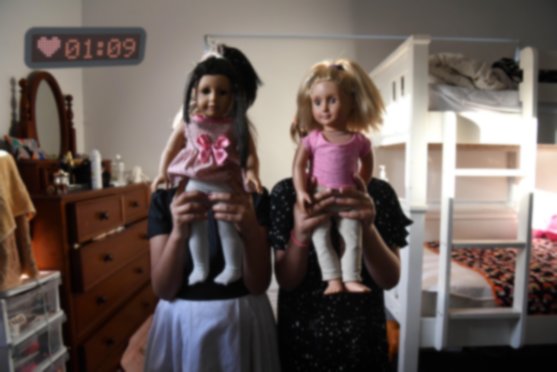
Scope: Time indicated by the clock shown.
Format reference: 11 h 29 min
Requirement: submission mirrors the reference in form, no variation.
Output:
1 h 09 min
